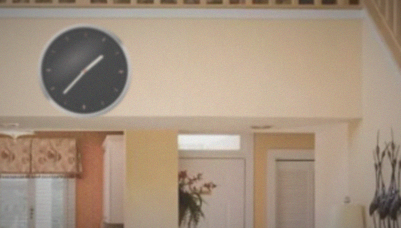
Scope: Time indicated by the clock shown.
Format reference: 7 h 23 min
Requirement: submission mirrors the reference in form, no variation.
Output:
1 h 37 min
